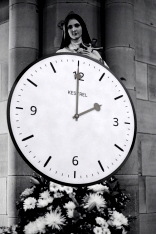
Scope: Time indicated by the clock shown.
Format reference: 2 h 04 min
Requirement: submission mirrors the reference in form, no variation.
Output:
2 h 00 min
